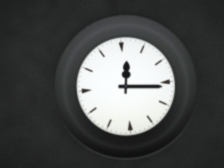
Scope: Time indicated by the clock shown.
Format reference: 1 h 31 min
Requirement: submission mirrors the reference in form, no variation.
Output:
12 h 16 min
